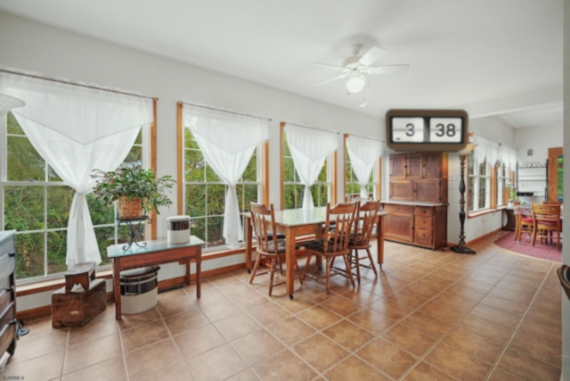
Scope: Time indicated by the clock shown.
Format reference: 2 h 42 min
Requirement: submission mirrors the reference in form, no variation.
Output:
3 h 38 min
